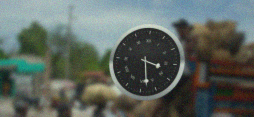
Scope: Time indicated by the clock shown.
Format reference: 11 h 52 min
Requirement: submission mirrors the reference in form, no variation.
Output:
3 h 28 min
